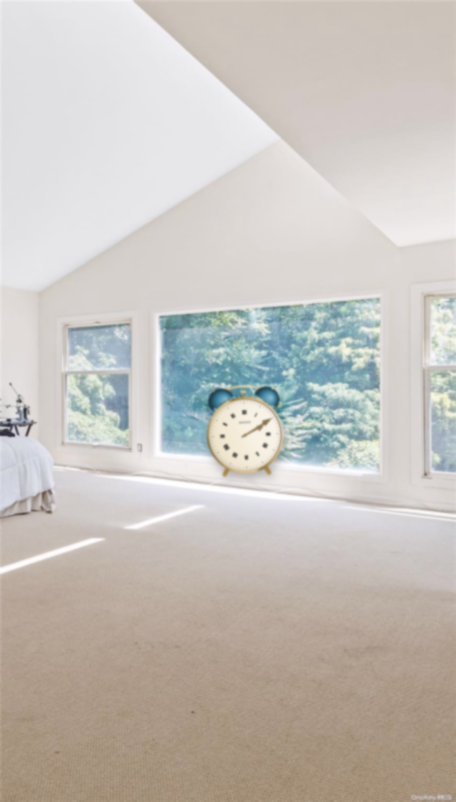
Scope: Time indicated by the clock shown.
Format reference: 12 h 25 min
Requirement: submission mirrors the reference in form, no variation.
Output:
2 h 10 min
